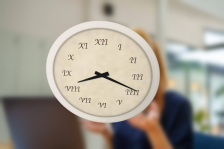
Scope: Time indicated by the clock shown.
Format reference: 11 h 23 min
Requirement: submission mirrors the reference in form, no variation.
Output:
8 h 19 min
